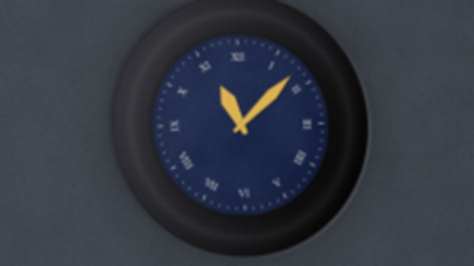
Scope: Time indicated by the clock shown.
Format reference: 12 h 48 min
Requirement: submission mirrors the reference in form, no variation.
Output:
11 h 08 min
